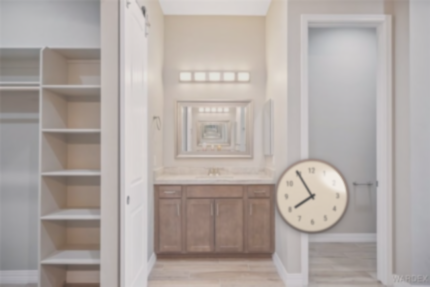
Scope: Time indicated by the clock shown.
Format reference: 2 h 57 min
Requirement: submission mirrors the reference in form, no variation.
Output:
7 h 55 min
